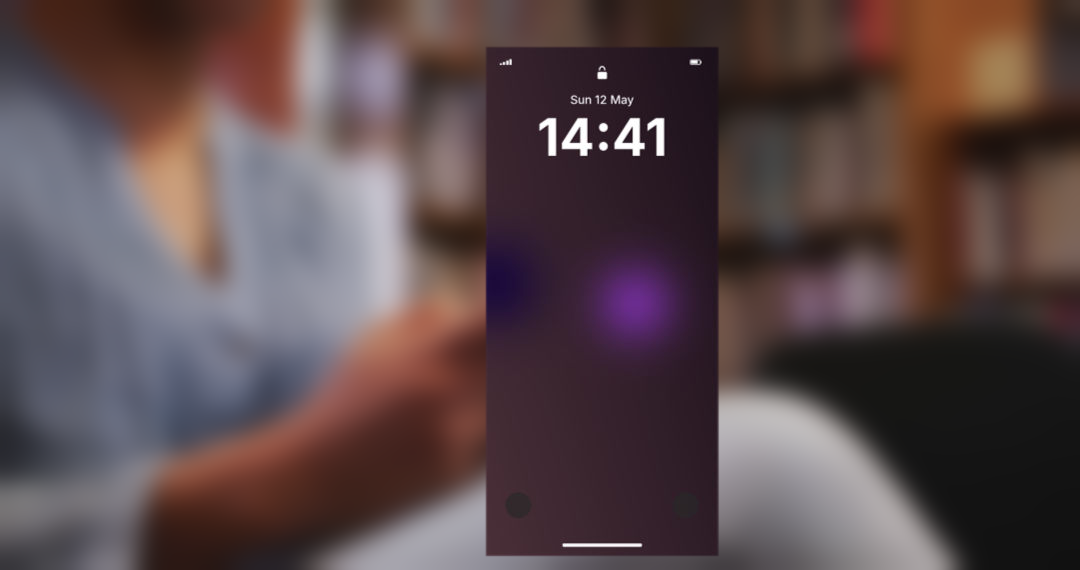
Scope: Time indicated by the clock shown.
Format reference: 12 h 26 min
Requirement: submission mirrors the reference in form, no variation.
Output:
14 h 41 min
